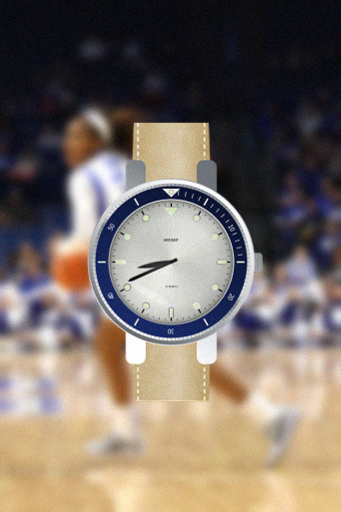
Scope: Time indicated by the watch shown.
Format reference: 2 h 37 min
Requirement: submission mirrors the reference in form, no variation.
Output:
8 h 41 min
